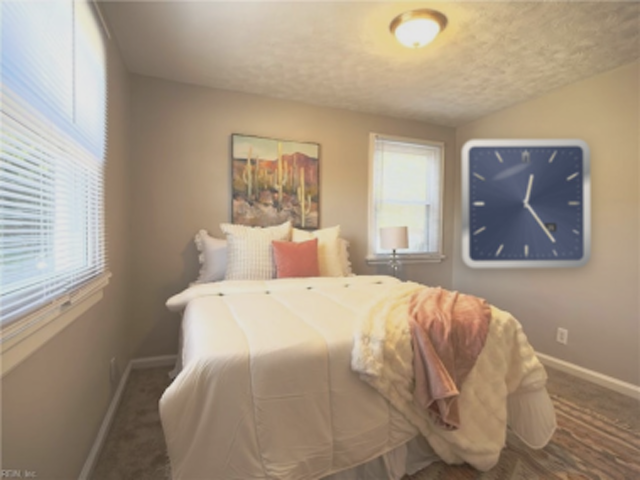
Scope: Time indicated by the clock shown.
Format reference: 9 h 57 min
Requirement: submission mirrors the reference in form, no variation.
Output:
12 h 24 min
